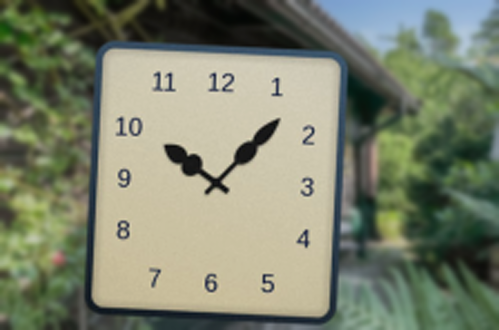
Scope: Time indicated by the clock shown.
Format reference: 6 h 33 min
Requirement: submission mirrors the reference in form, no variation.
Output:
10 h 07 min
